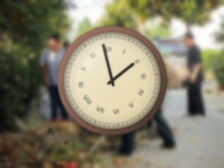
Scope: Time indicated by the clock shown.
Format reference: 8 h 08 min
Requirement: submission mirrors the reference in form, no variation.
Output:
1 h 59 min
